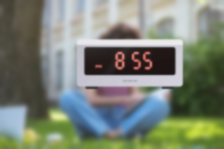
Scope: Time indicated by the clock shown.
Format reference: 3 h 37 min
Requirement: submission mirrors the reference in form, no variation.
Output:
8 h 55 min
